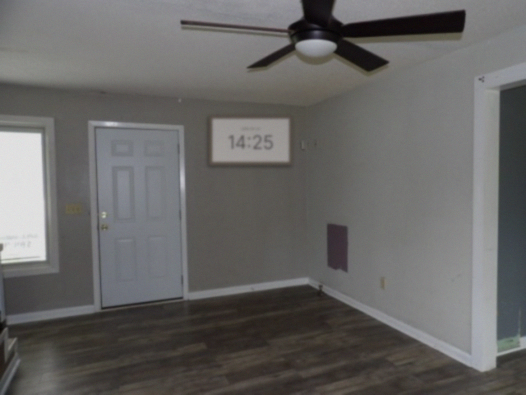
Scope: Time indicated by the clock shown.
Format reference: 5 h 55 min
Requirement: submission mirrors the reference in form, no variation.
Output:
14 h 25 min
